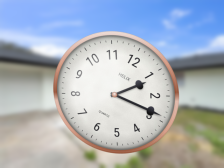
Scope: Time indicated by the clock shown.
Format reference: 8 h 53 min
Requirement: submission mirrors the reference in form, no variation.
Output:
1 h 14 min
